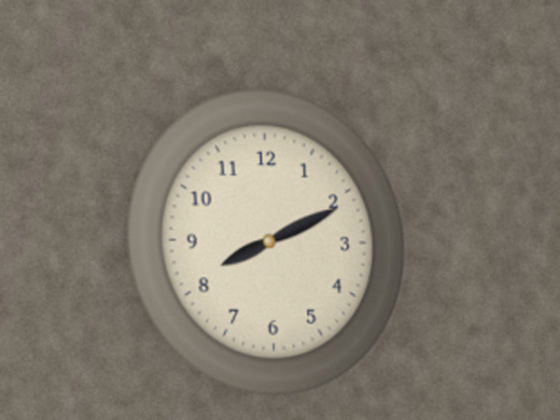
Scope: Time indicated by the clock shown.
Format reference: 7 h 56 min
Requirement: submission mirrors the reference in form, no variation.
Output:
8 h 11 min
